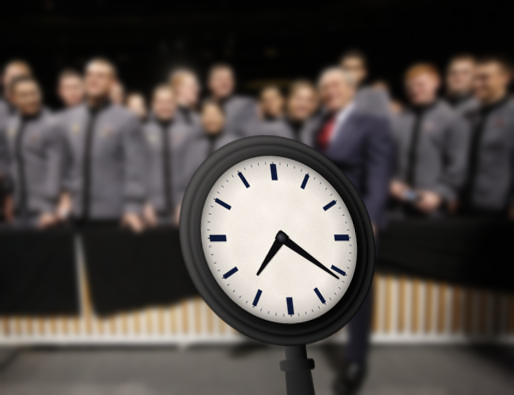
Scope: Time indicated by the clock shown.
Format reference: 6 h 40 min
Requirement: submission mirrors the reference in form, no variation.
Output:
7 h 21 min
